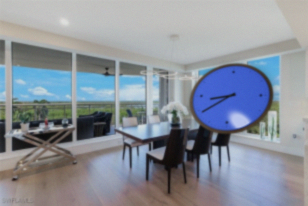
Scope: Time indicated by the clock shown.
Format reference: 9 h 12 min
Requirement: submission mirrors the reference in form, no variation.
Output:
8 h 39 min
